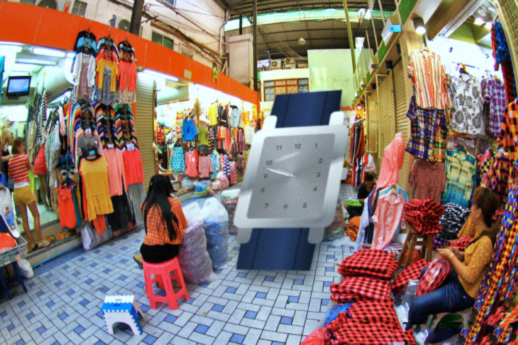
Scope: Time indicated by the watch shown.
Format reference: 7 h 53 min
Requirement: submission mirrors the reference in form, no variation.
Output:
9 h 48 min
